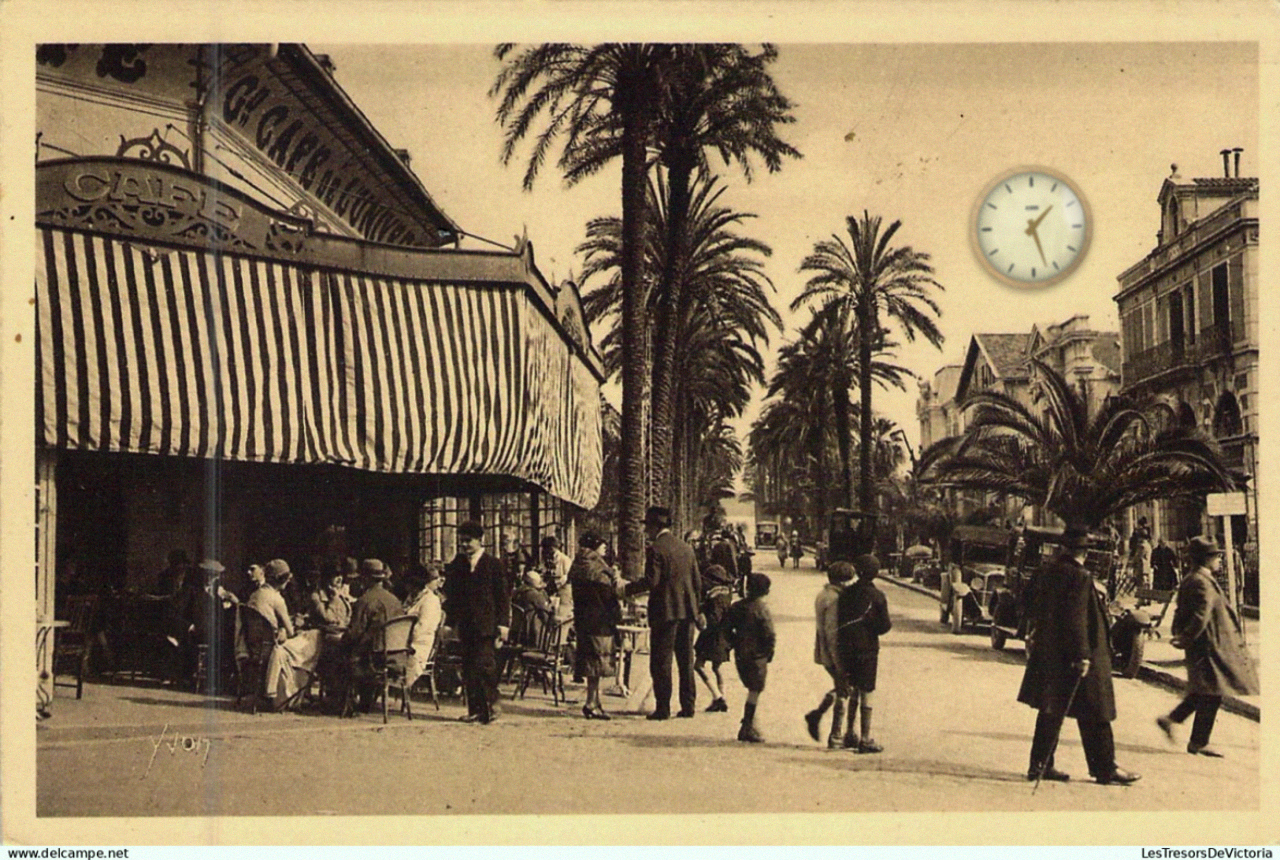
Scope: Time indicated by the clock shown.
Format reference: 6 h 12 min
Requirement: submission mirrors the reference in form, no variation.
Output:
1 h 27 min
